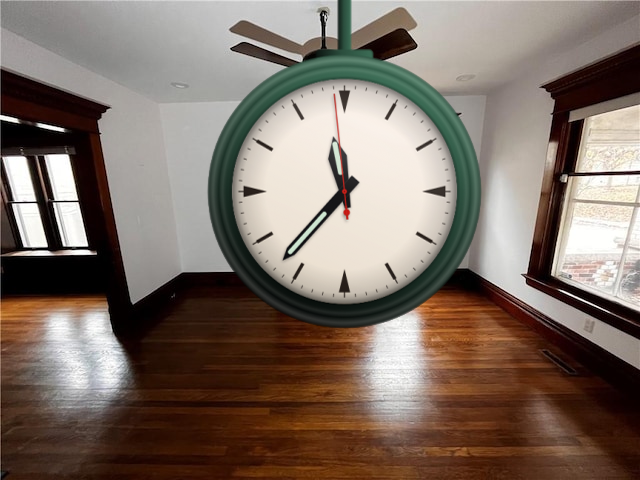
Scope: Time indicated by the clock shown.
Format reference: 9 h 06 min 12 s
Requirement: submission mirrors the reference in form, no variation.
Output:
11 h 36 min 59 s
